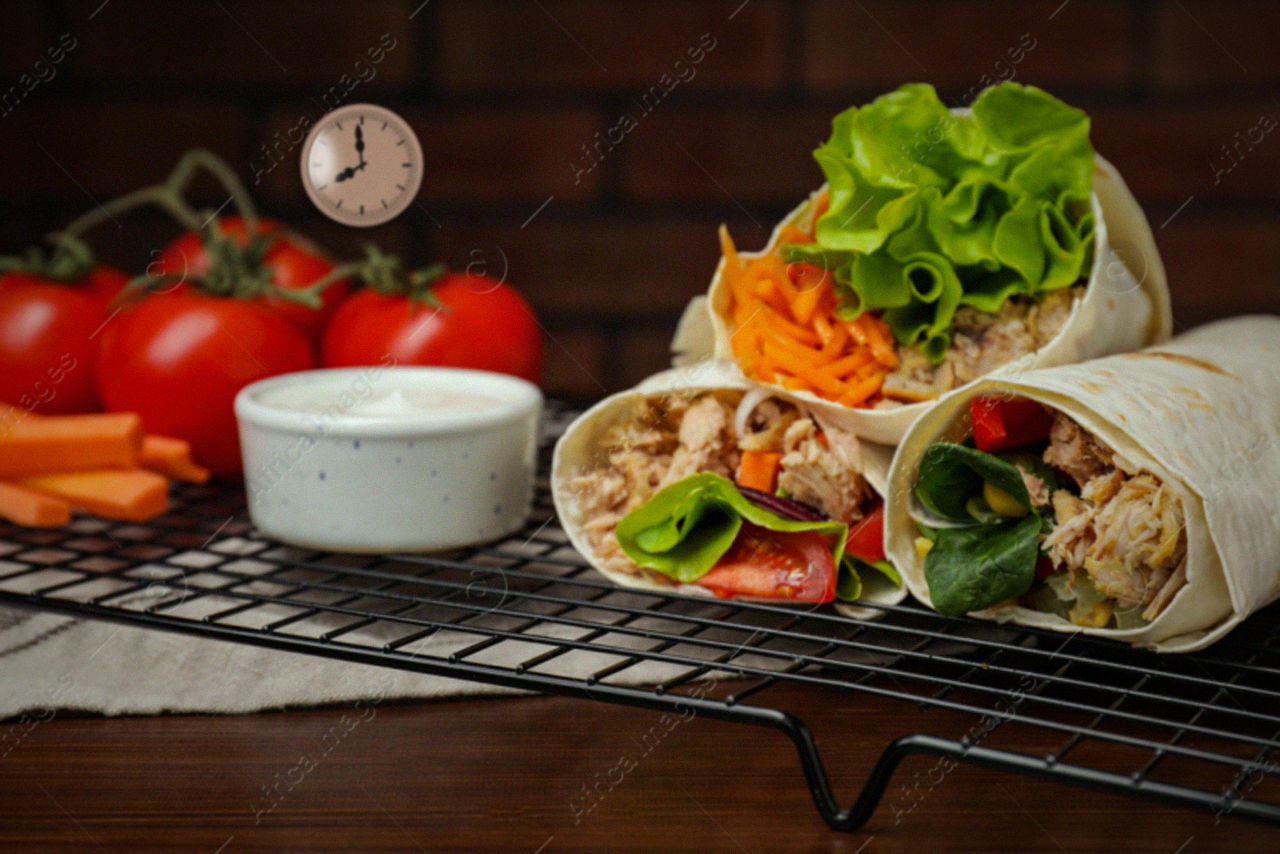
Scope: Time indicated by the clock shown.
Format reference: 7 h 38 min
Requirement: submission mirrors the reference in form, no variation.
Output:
7 h 59 min
